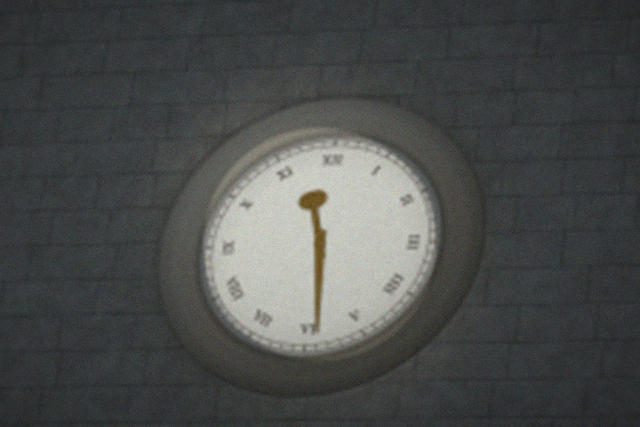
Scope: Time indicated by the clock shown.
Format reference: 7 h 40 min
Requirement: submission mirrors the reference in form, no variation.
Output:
11 h 29 min
